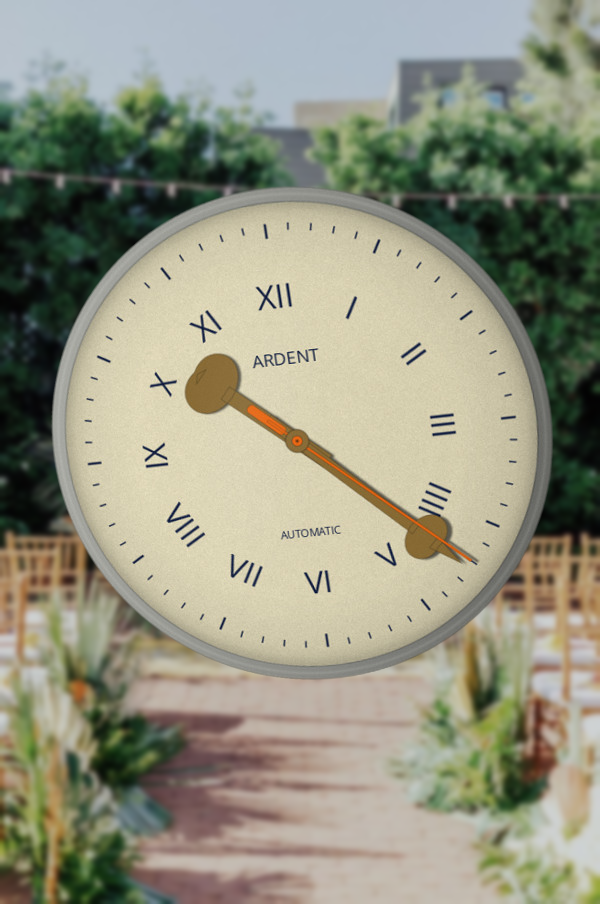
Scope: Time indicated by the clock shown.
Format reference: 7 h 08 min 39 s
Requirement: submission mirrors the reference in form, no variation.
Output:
10 h 22 min 22 s
